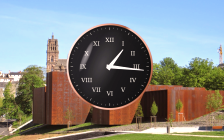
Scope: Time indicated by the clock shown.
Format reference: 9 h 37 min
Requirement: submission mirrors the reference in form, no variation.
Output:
1 h 16 min
